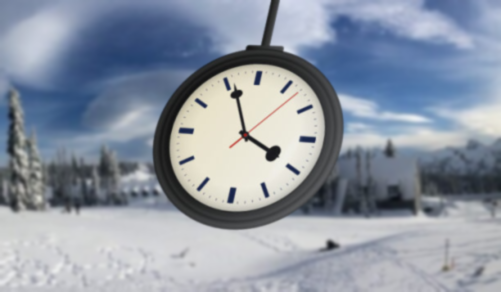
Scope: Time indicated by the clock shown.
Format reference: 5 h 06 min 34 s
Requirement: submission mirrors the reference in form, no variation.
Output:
3 h 56 min 07 s
